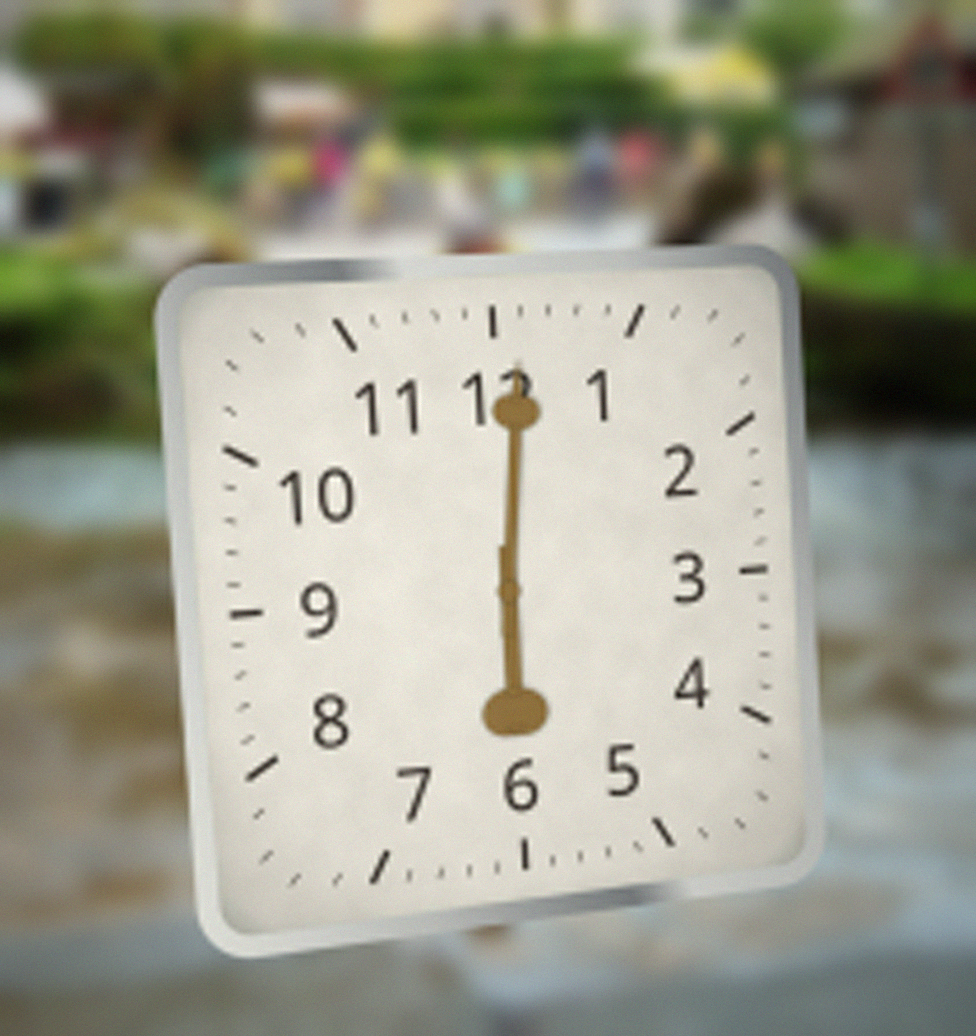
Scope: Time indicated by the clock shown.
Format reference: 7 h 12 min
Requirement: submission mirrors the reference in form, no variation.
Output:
6 h 01 min
